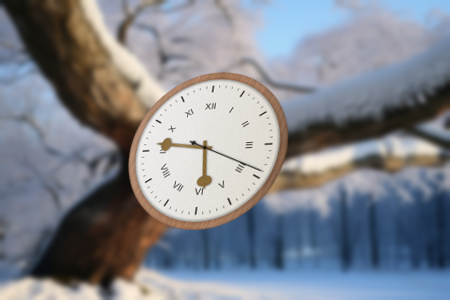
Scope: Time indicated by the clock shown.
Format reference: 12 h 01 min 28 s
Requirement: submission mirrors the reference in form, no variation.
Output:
5 h 46 min 19 s
